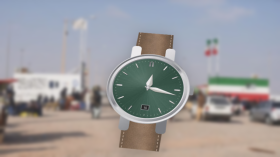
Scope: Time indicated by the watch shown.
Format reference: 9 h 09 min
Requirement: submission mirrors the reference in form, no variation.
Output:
12 h 17 min
